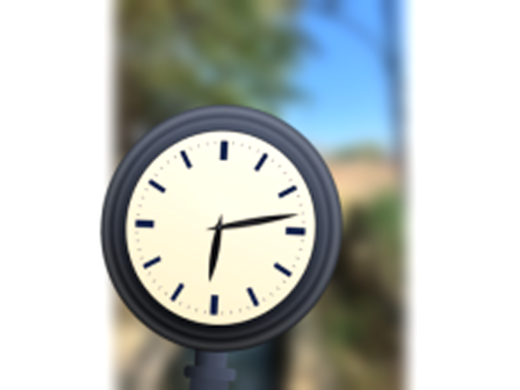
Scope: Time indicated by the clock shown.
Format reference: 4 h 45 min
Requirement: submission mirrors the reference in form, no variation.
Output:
6 h 13 min
